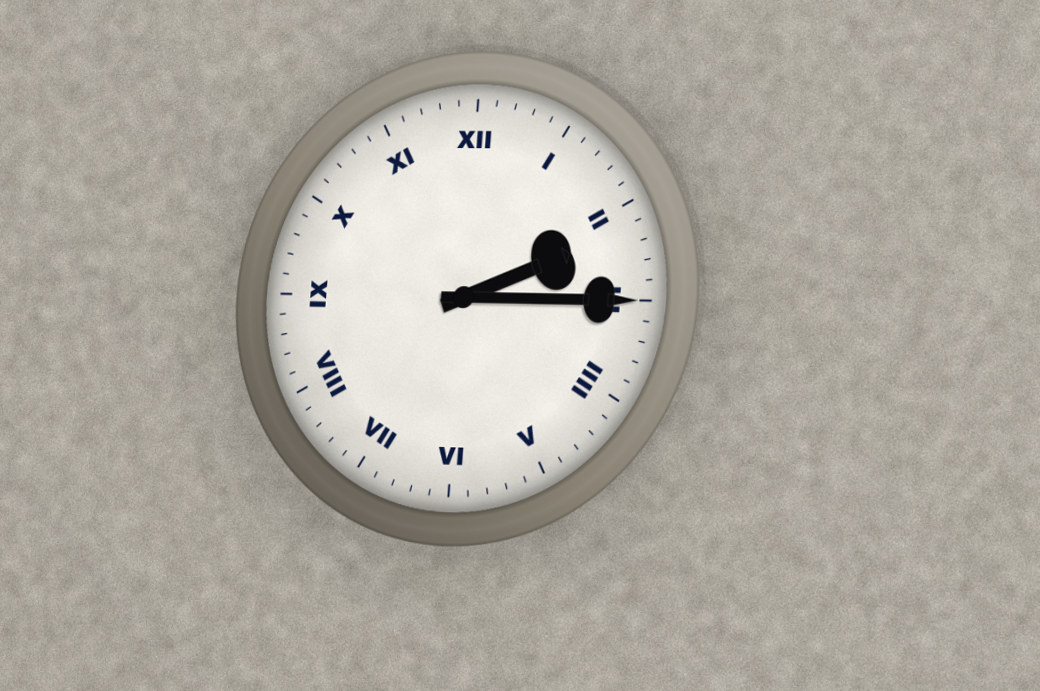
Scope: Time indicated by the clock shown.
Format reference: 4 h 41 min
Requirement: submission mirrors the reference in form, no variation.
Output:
2 h 15 min
